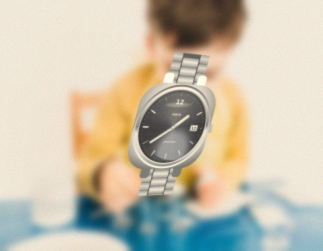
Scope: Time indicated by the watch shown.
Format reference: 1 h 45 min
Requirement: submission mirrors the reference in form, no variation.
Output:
1 h 39 min
